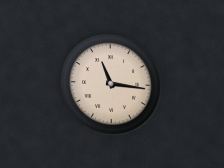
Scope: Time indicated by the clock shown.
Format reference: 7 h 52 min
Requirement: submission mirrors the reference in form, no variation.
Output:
11 h 16 min
